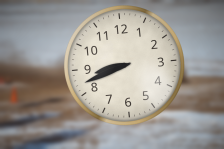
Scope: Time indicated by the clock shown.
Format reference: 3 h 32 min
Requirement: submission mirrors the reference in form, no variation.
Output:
8 h 42 min
